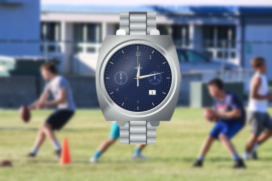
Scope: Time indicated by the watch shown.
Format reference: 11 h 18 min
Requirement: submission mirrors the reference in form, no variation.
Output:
12 h 13 min
